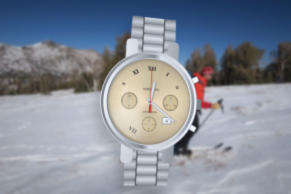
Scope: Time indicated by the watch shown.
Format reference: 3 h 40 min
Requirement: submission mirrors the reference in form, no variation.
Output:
12 h 21 min
